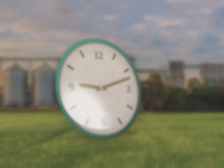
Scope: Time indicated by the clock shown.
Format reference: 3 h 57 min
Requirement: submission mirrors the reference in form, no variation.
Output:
9 h 12 min
